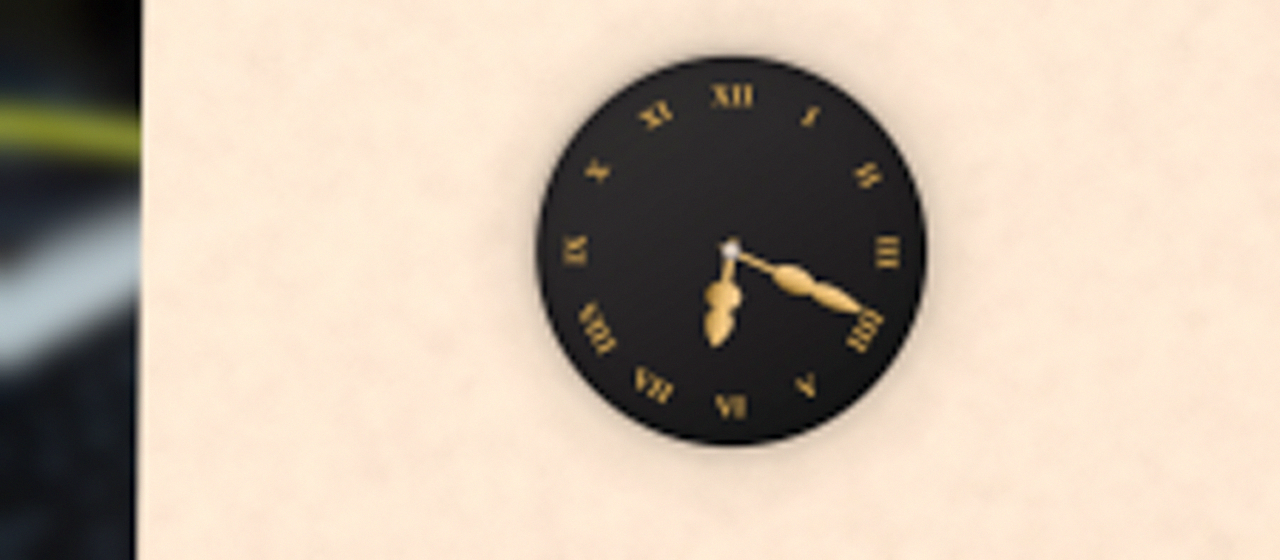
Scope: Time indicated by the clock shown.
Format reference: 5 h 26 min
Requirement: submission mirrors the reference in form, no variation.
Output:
6 h 19 min
